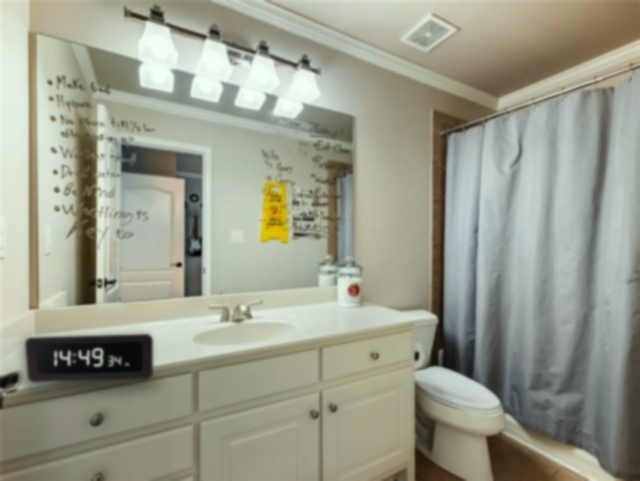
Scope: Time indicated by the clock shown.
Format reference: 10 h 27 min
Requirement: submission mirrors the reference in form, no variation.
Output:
14 h 49 min
